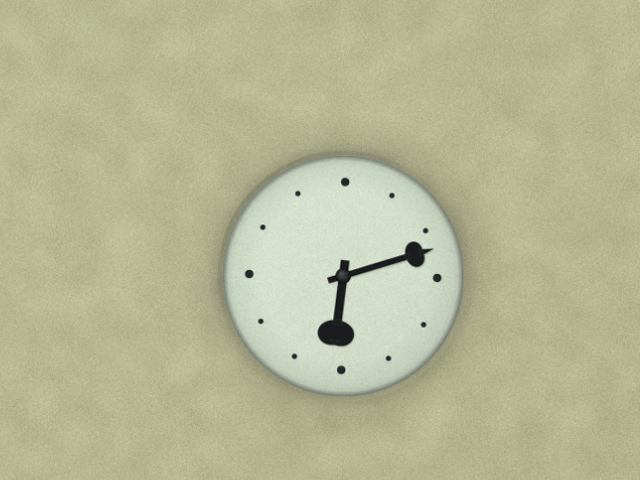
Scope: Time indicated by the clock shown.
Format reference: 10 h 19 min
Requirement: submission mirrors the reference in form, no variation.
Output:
6 h 12 min
